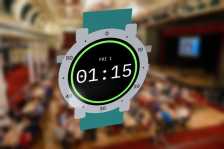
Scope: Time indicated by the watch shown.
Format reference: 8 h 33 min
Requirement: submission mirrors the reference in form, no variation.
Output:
1 h 15 min
